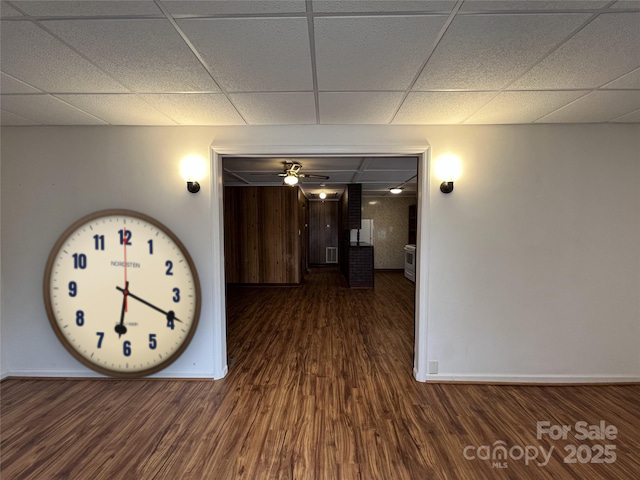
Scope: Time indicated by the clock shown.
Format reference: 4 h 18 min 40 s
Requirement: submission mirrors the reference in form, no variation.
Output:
6 h 19 min 00 s
